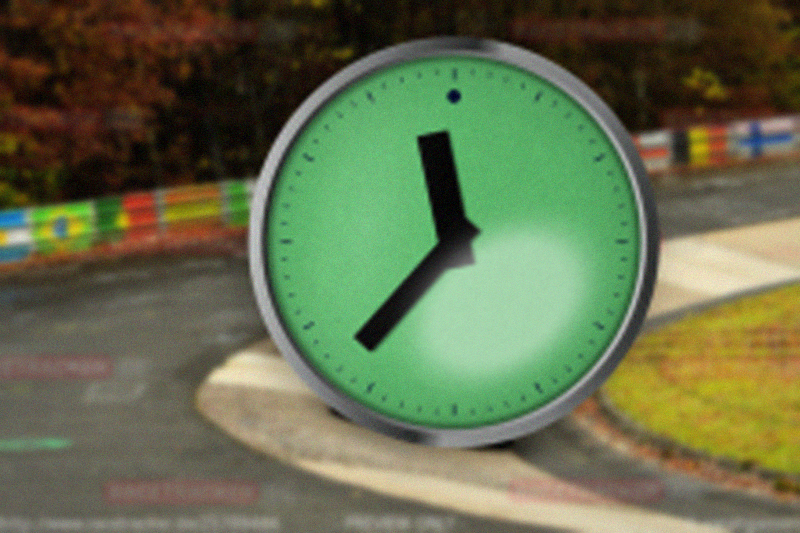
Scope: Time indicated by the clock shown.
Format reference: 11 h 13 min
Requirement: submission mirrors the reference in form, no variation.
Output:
11 h 37 min
